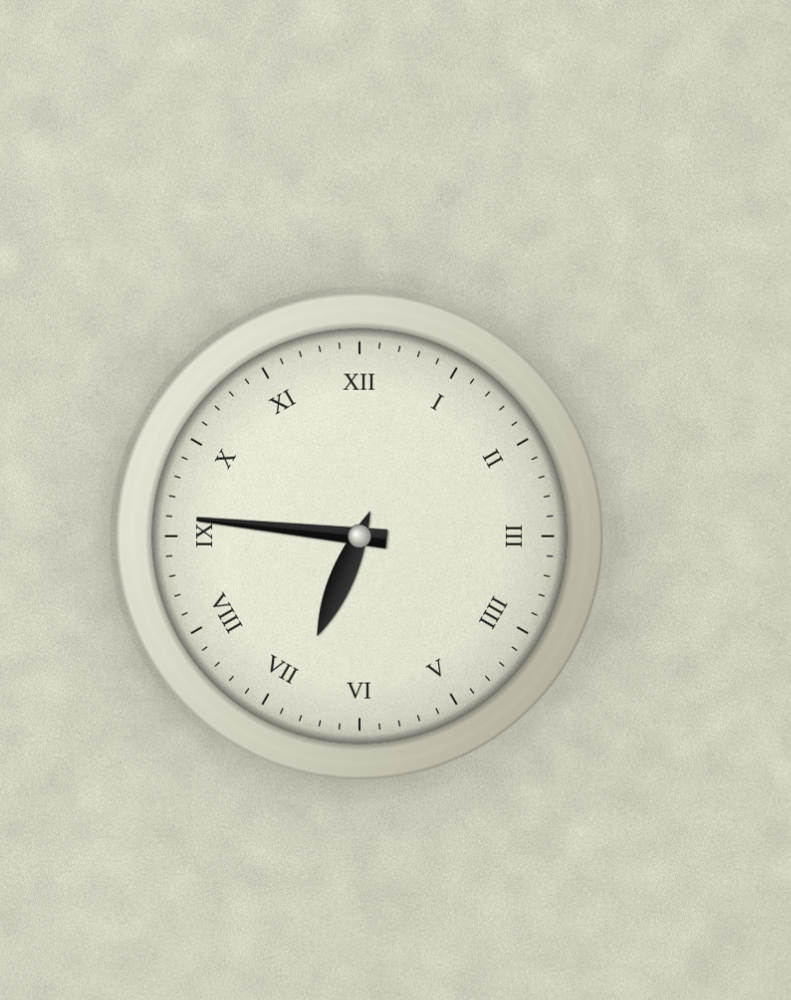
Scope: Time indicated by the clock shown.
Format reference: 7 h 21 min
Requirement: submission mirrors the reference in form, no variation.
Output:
6 h 46 min
